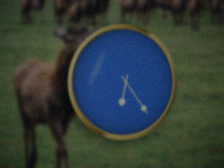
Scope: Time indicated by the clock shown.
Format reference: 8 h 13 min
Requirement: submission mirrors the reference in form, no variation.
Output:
6 h 24 min
